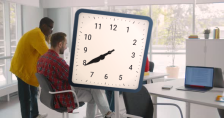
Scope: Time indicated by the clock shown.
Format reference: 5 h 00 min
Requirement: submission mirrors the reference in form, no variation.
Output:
7 h 39 min
